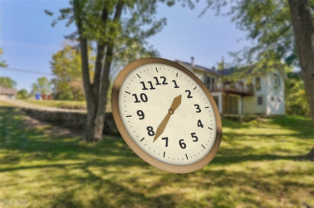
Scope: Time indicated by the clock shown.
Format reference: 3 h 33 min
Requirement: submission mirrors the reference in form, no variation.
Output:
1 h 38 min
